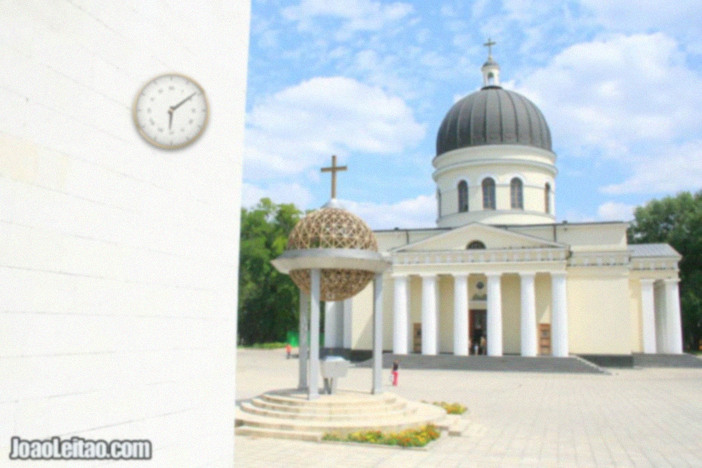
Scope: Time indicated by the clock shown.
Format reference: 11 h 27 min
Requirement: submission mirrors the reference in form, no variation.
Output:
6 h 09 min
